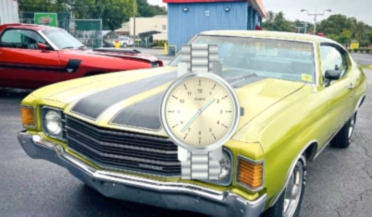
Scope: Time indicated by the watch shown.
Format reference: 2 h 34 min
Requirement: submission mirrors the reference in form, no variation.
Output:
1 h 37 min
